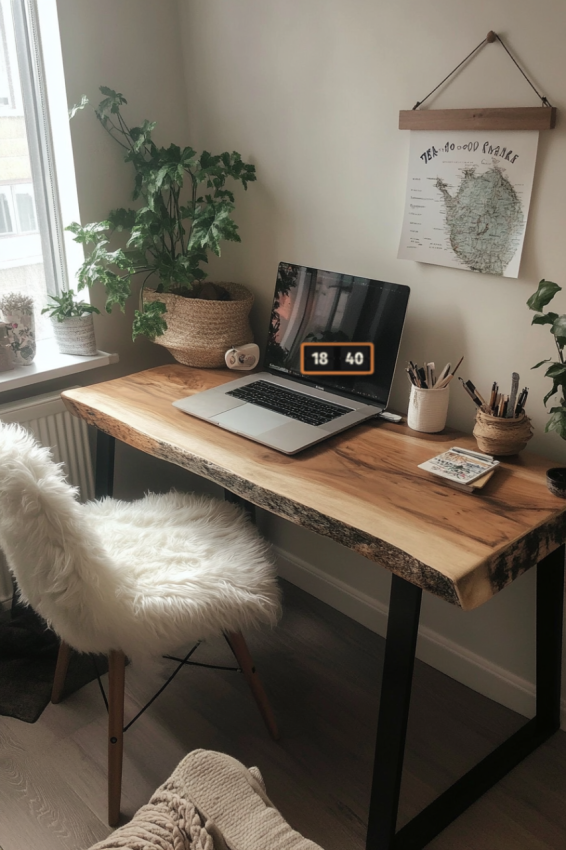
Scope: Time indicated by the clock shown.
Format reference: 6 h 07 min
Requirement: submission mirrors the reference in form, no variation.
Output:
18 h 40 min
